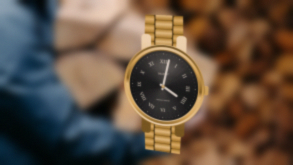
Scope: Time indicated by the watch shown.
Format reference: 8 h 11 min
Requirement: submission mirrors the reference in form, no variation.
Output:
4 h 02 min
